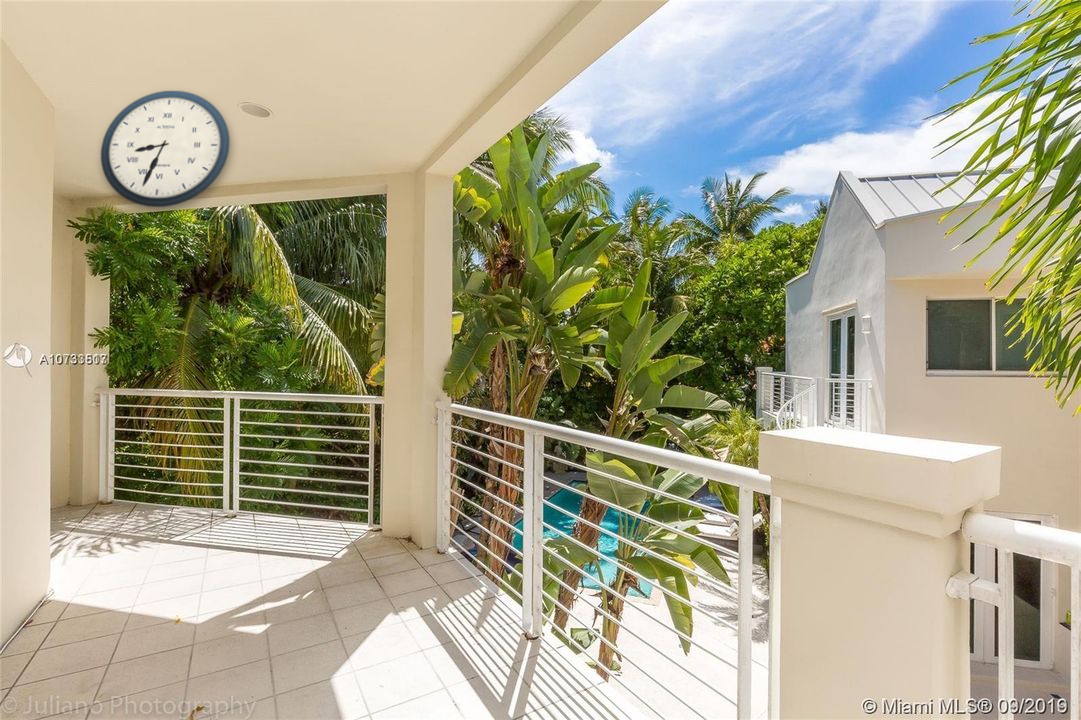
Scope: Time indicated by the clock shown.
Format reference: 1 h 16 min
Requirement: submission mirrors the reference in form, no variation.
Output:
8 h 33 min
